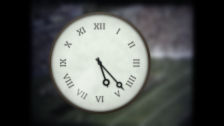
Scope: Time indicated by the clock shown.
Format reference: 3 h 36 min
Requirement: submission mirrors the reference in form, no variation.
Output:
5 h 23 min
